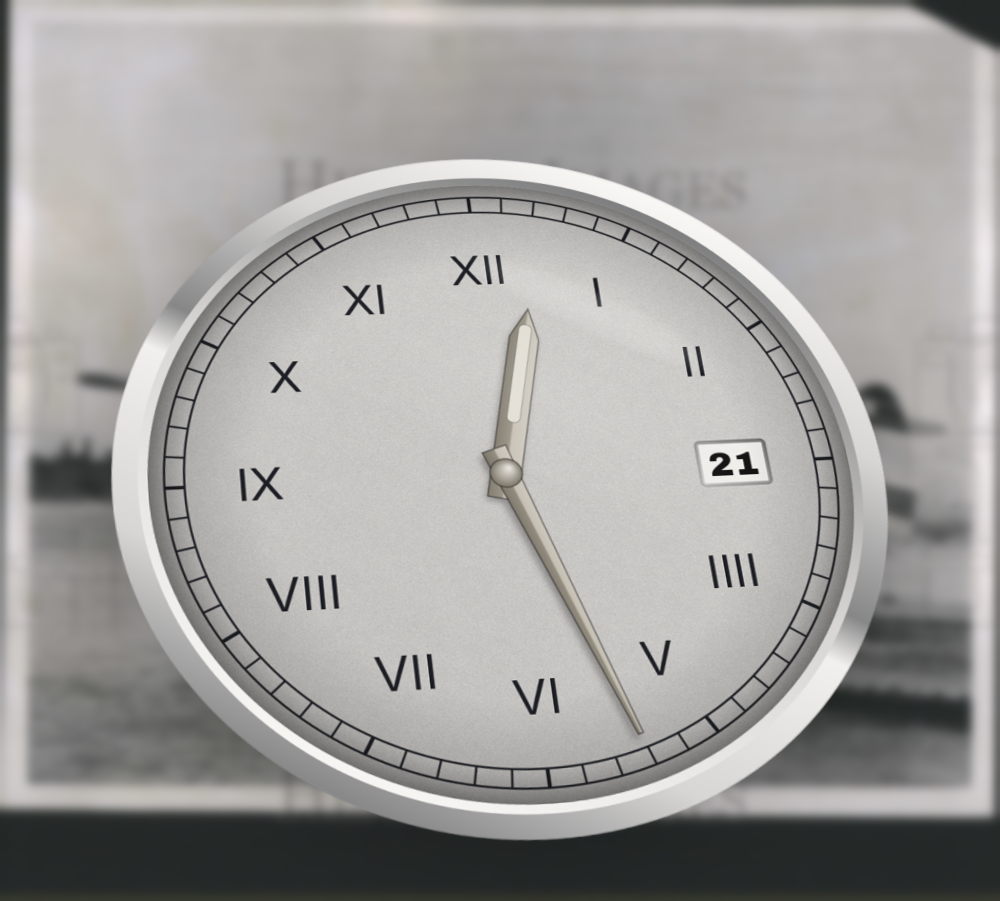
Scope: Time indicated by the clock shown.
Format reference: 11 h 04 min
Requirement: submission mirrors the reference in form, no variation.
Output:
12 h 27 min
